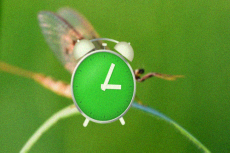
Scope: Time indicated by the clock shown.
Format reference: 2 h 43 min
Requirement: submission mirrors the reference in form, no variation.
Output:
3 h 04 min
